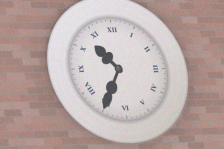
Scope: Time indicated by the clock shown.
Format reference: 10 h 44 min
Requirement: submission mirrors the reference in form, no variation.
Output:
10 h 35 min
